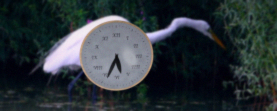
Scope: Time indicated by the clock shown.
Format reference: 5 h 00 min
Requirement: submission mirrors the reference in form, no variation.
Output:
5 h 34 min
